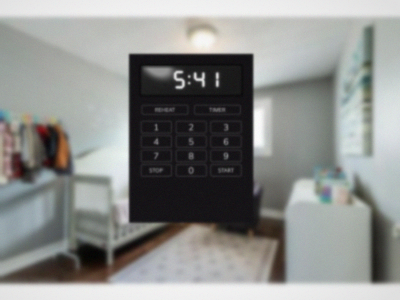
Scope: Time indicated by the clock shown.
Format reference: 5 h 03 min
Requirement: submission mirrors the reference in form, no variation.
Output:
5 h 41 min
